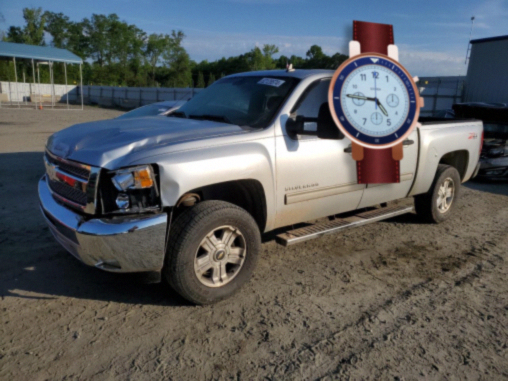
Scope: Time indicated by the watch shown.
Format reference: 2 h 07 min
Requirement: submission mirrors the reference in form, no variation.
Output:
4 h 46 min
